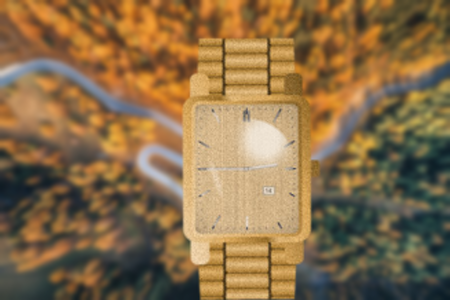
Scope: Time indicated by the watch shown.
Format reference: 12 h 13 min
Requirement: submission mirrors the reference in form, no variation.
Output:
2 h 45 min
